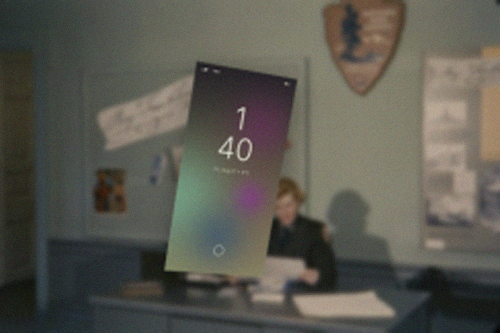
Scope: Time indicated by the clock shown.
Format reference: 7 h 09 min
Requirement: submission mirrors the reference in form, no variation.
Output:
1 h 40 min
